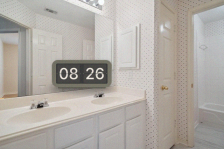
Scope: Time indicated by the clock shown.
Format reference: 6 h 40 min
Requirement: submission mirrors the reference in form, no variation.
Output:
8 h 26 min
